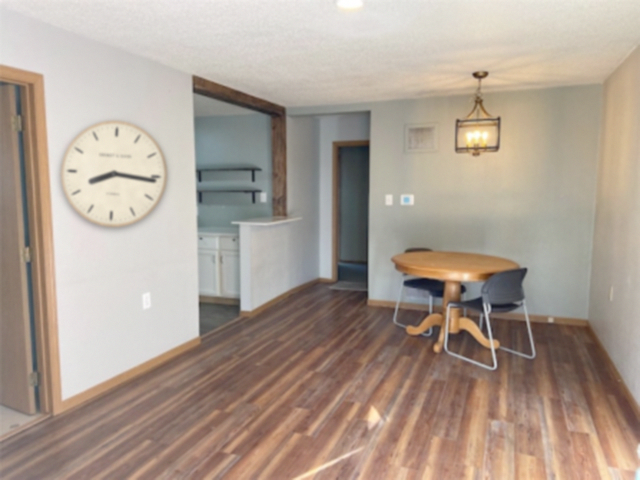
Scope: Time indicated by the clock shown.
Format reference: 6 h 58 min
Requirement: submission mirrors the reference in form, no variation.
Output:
8 h 16 min
